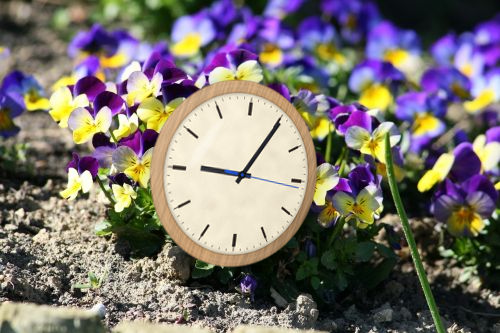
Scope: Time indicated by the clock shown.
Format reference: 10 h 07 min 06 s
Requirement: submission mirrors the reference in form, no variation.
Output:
9 h 05 min 16 s
